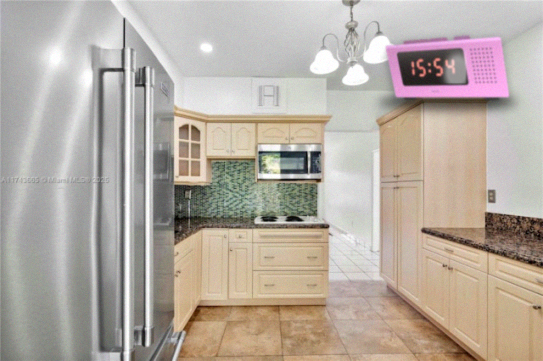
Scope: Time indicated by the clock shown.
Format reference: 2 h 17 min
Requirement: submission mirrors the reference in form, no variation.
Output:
15 h 54 min
